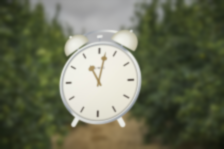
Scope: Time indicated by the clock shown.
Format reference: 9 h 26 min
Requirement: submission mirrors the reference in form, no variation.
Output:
11 h 02 min
